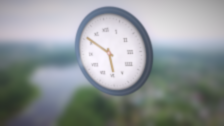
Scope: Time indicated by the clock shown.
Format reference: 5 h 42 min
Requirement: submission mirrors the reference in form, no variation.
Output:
5 h 51 min
